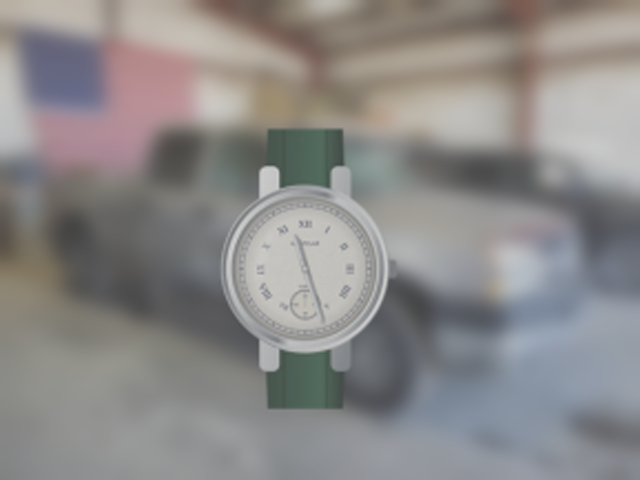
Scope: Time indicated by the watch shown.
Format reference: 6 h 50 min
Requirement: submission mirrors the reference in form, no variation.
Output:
11 h 27 min
